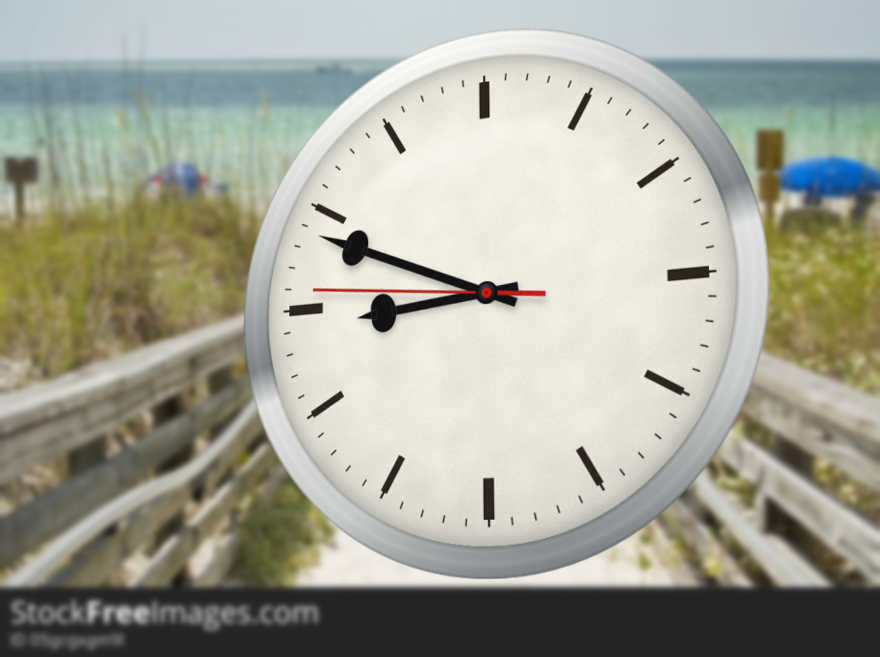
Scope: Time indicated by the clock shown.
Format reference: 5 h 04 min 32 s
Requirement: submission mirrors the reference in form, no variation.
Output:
8 h 48 min 46 s
